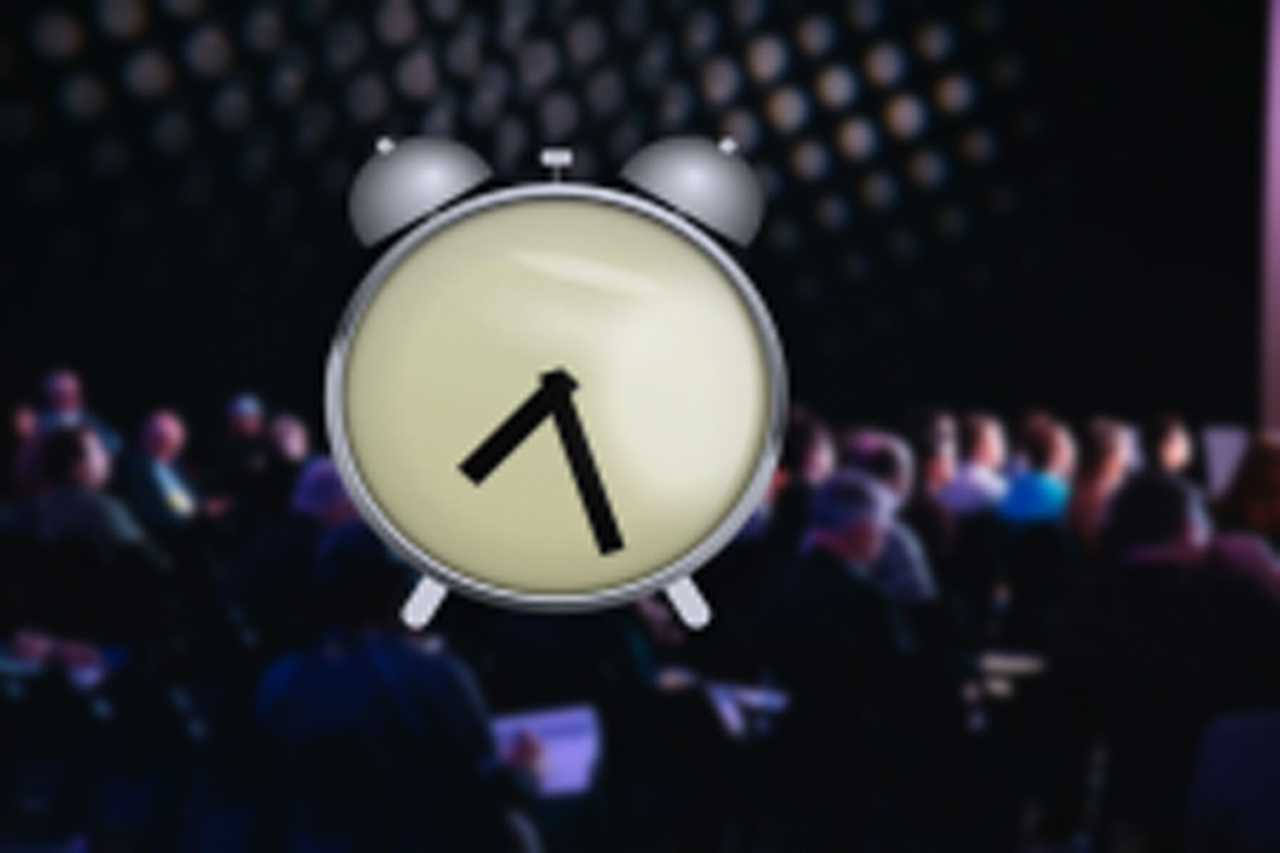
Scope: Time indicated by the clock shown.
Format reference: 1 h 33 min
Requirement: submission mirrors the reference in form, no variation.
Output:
7 h 27 min
